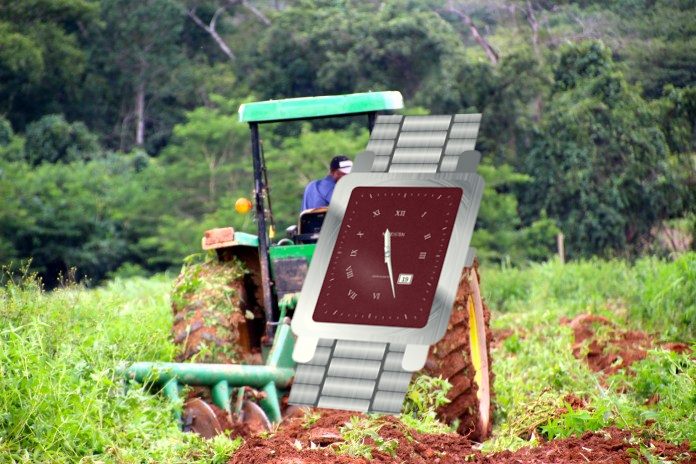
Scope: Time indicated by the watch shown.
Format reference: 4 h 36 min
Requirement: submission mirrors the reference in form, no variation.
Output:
11 h 26 min
